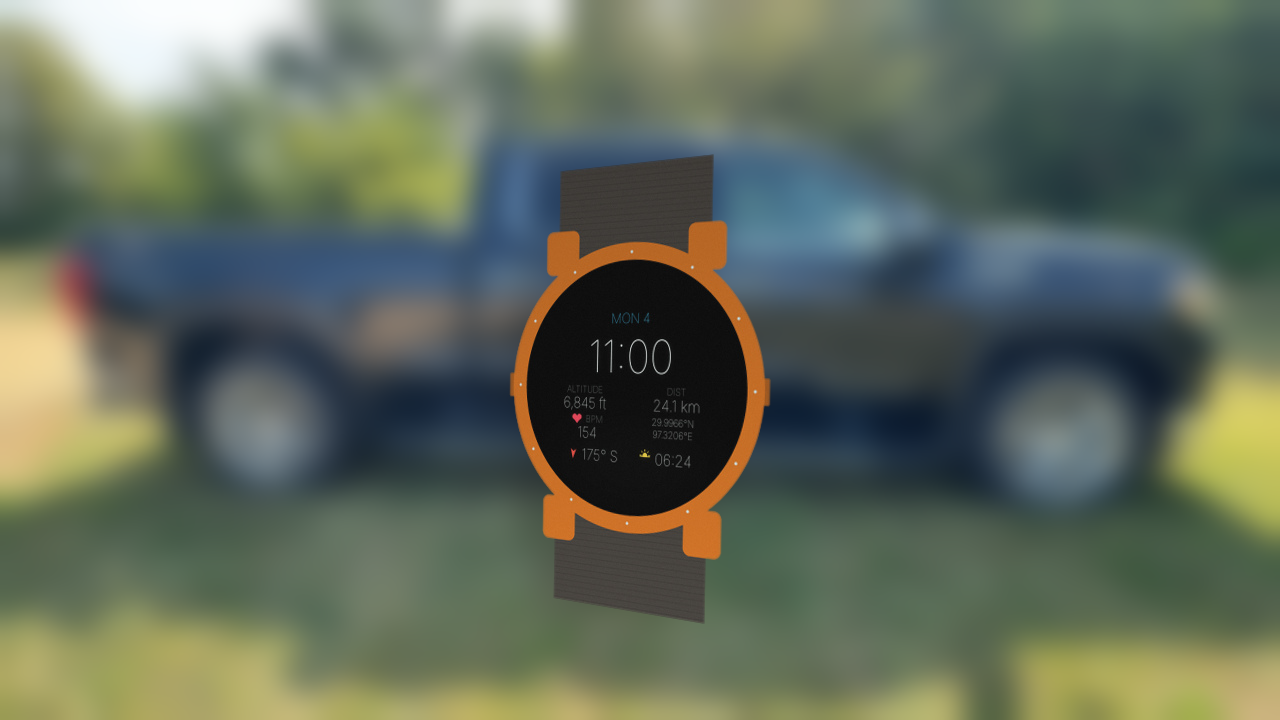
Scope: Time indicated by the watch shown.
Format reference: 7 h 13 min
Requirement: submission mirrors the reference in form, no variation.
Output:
11 h 00 min
